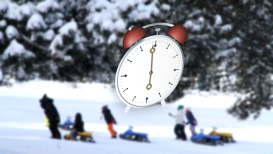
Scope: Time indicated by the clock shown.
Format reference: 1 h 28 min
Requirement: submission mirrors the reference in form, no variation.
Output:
5 h 59 min
